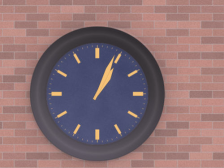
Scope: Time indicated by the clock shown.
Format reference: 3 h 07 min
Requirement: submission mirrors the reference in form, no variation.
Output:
1 h 04 min
